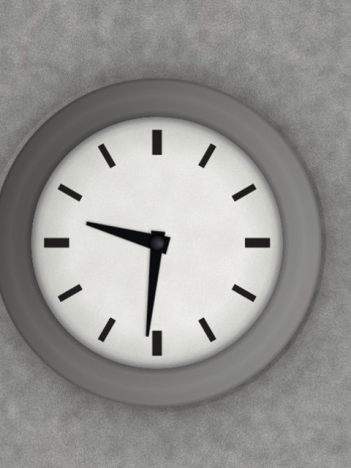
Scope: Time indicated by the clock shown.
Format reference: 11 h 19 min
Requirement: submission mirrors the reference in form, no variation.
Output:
9 h 31 min
